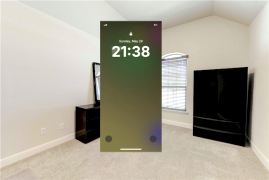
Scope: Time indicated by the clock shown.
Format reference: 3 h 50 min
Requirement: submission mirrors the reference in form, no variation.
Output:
21 h 38 min
